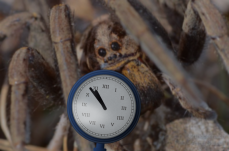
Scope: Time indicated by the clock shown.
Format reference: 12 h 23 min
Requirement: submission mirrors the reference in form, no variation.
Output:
10 h 53 min
